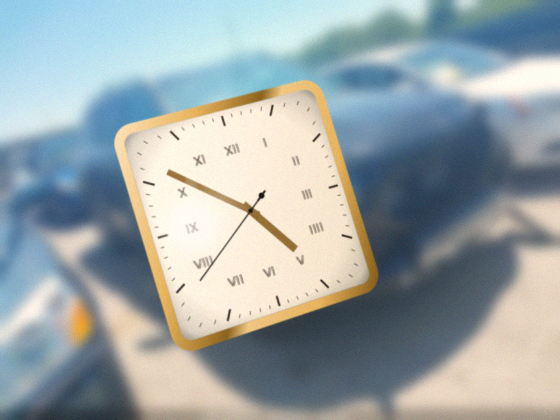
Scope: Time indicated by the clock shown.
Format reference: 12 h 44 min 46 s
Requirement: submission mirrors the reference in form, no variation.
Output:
4 h 51 min 39 s
